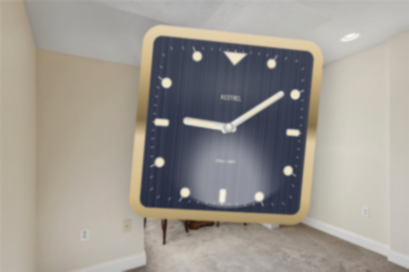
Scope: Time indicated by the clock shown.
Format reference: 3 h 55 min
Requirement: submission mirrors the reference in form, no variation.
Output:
9 h 09 min
